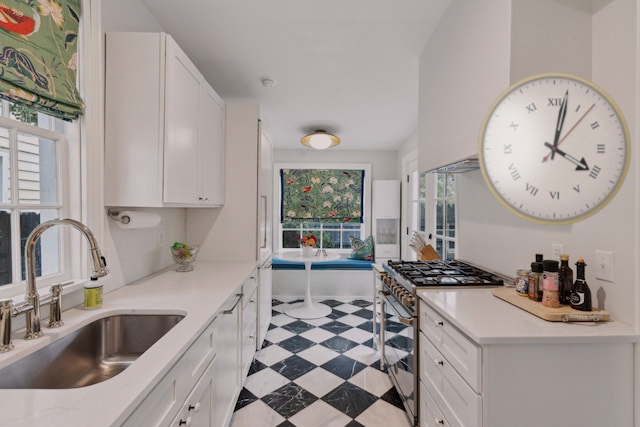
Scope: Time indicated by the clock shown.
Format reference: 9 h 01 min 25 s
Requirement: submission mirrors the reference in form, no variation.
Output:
4 h 02 min 07 s
